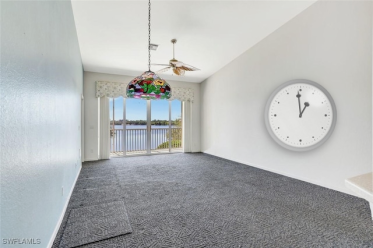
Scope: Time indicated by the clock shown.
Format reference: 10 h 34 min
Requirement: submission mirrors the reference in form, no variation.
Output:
12 h 59 min
